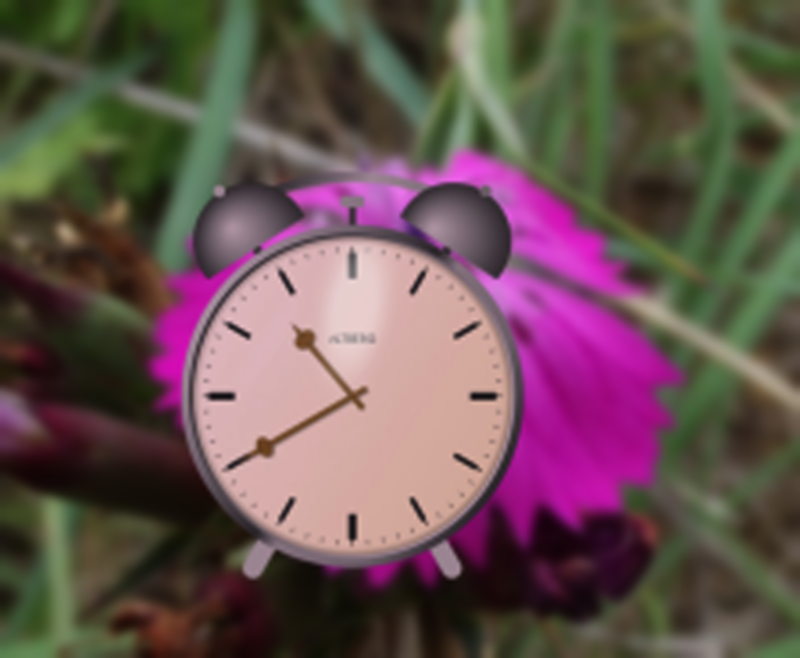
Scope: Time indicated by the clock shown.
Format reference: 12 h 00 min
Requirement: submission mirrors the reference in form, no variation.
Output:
10 h 40 min
